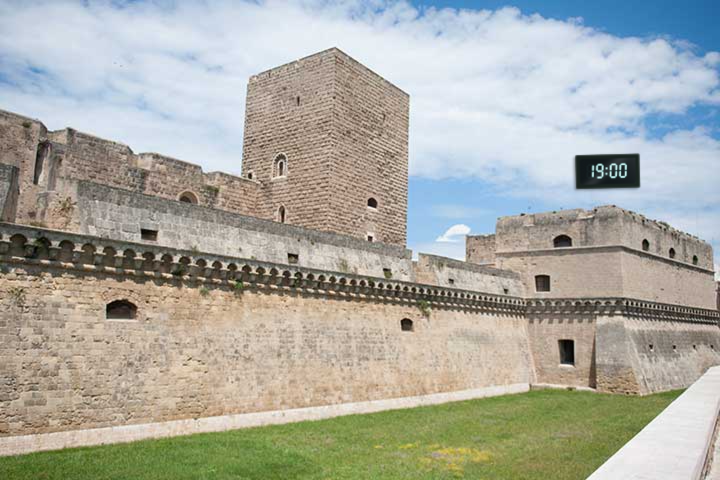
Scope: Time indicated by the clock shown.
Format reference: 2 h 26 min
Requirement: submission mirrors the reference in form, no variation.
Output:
19 h 00 min
